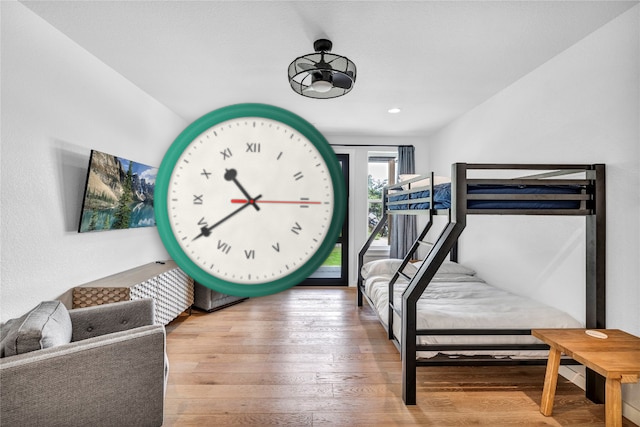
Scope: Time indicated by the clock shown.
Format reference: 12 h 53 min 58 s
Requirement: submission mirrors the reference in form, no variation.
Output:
10 h 39 min 15 s
